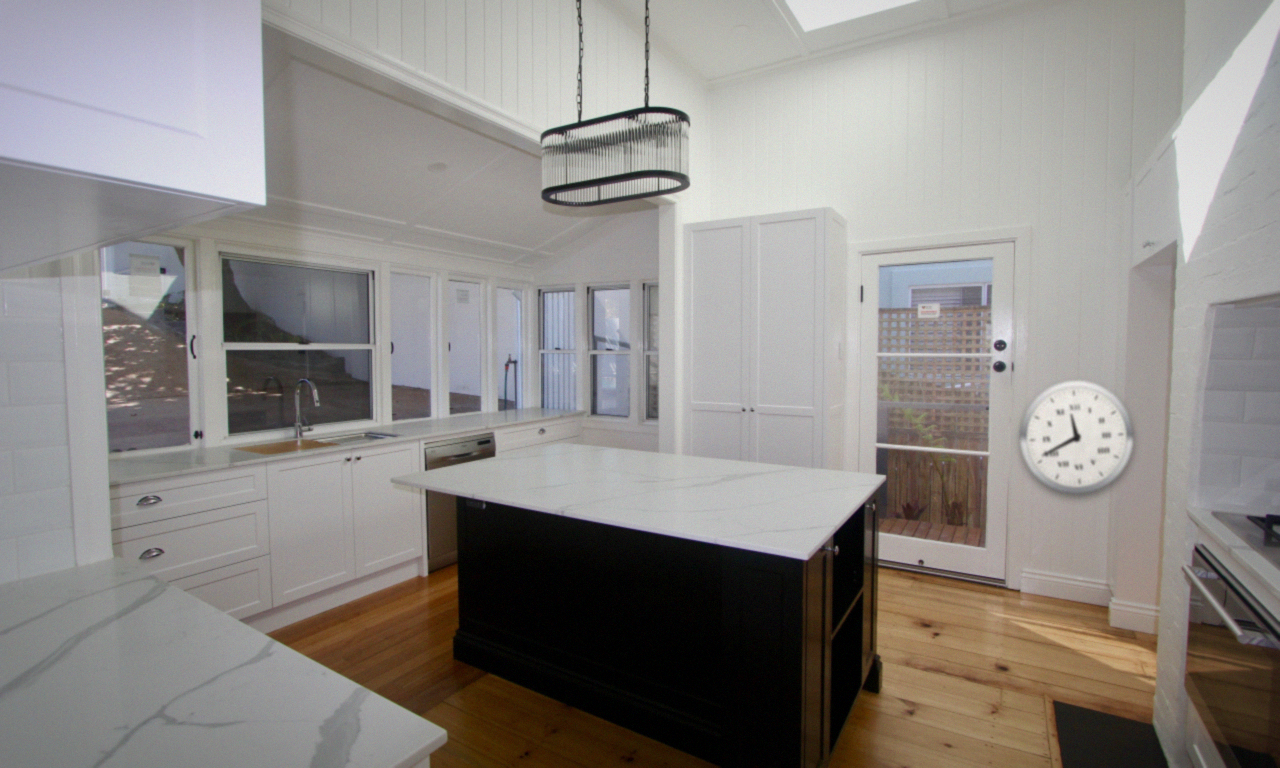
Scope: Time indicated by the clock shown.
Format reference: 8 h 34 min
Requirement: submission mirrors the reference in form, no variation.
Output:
11 h 41 min
